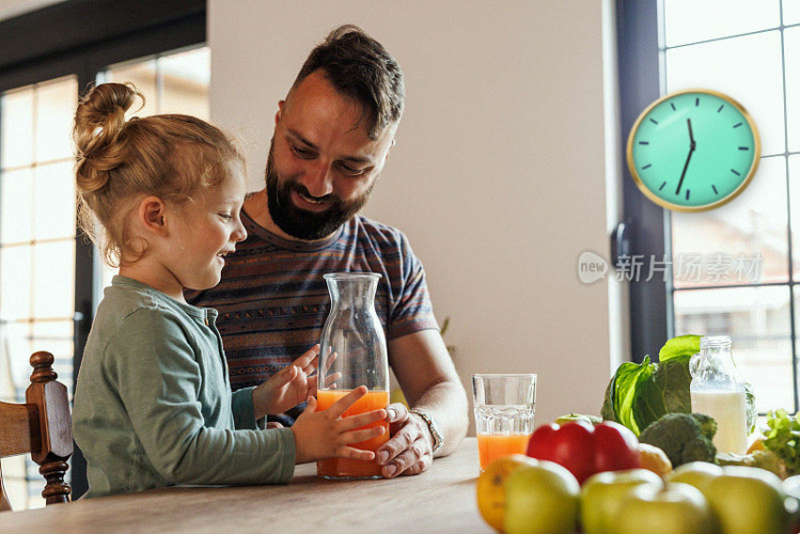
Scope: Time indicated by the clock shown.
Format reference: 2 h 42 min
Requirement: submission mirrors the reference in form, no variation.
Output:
11 h 32 min
